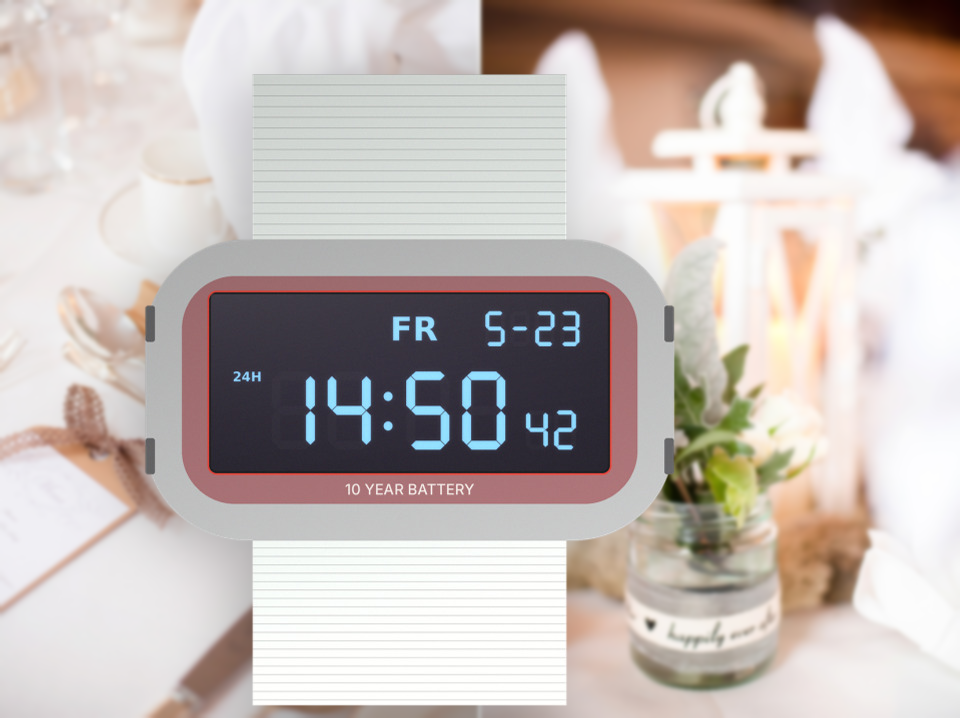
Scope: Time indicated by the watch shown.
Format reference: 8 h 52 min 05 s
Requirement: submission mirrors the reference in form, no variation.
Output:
14 h 50 min 42 s
